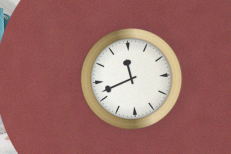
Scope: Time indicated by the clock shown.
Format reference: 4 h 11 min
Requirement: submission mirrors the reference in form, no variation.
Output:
11 h 42 min
